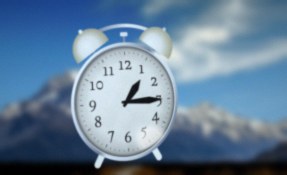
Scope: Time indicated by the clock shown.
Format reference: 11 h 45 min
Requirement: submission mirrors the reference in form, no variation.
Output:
1 h 15 min
